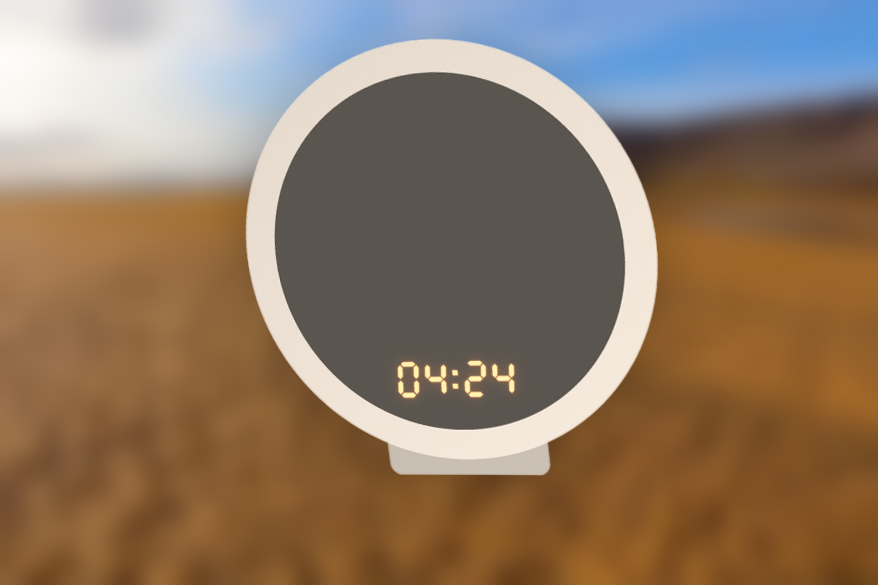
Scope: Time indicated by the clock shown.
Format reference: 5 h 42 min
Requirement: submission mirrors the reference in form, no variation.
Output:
4 h 24 min
